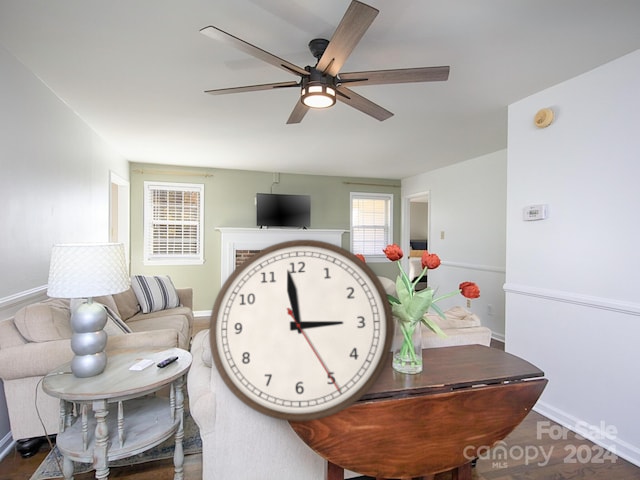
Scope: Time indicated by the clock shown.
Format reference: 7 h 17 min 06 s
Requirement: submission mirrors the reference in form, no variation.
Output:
2 h 58 min 25 s
